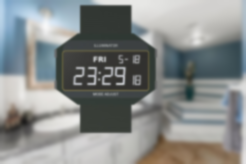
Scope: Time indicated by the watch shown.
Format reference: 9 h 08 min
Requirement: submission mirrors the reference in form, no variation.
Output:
23 h 29 min
